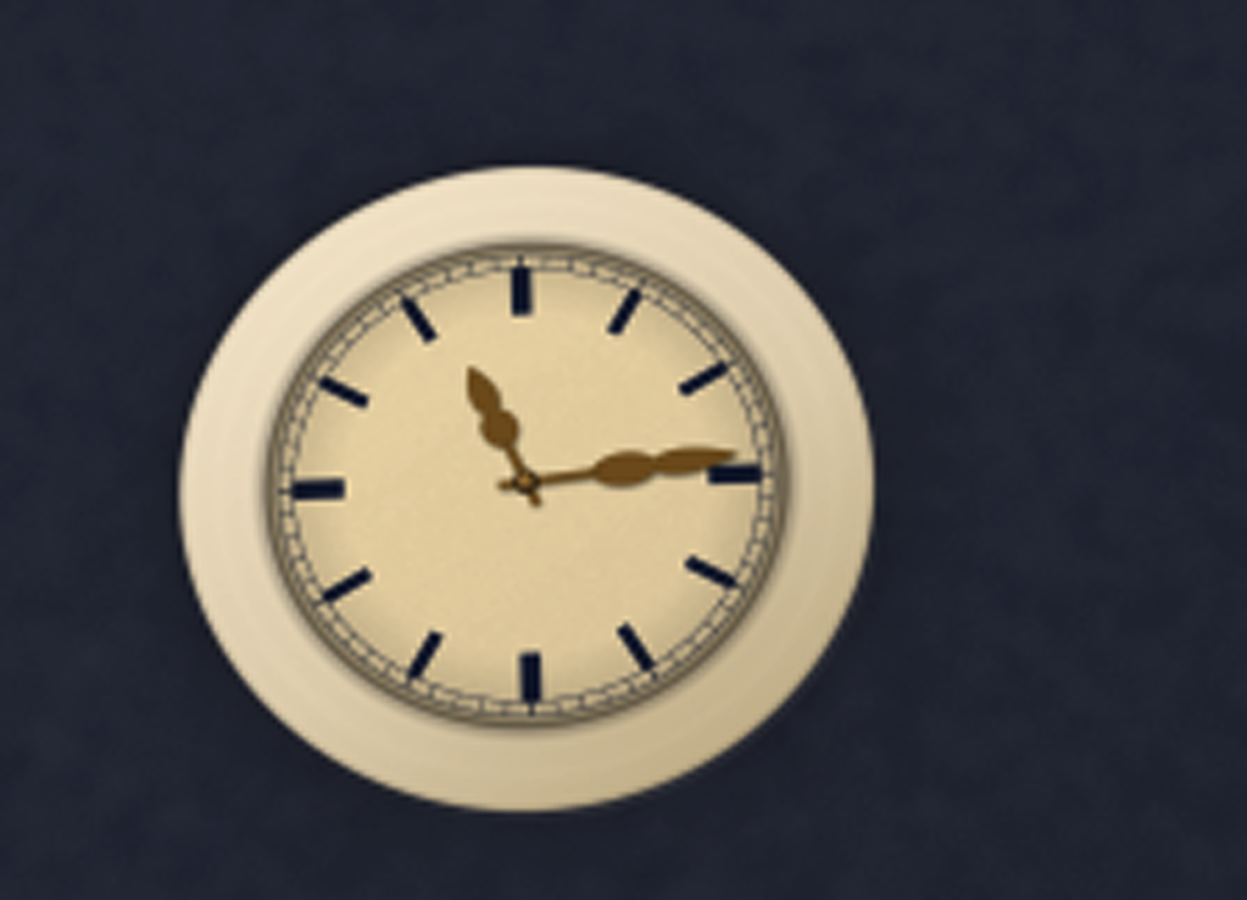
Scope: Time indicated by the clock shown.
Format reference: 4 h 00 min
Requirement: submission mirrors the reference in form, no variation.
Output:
11 h 14 min
